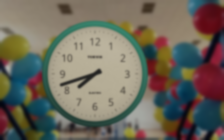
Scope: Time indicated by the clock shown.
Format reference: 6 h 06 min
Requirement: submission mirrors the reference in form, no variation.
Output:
7 h 42 min
